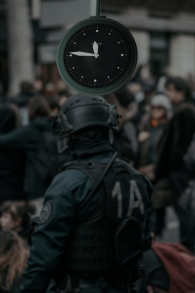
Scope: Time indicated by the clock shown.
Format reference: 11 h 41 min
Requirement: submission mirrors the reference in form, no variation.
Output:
11 h 46 min
